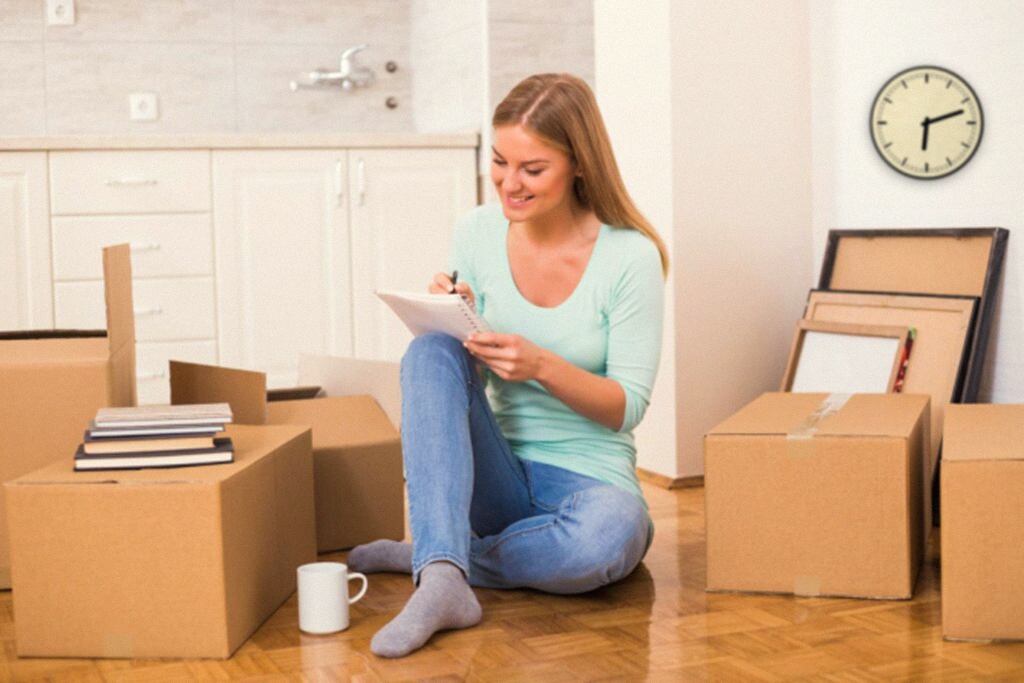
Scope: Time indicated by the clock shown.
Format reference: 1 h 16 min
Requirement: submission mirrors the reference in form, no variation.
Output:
6 h 12 min
